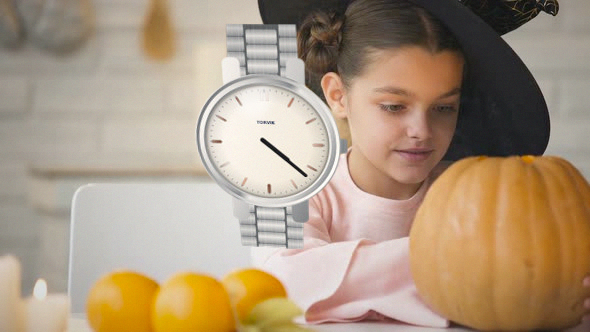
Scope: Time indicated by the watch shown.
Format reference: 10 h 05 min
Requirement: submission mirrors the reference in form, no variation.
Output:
4 h 22 min
